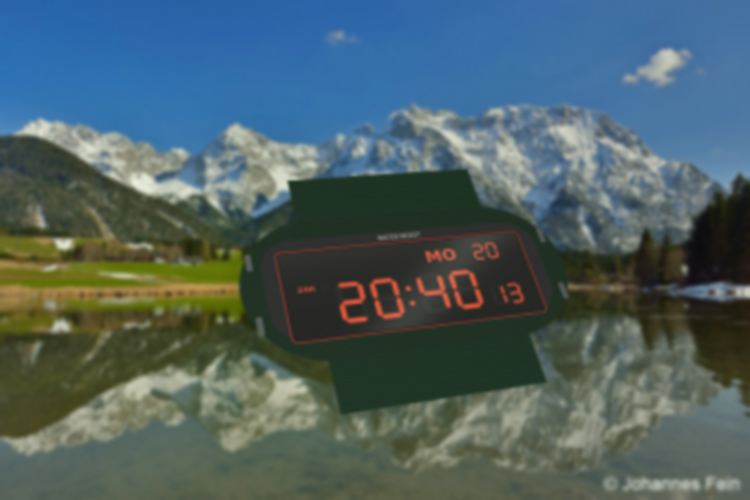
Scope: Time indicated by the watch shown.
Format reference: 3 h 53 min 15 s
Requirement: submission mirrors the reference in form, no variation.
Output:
20 h 40 min 13 s
